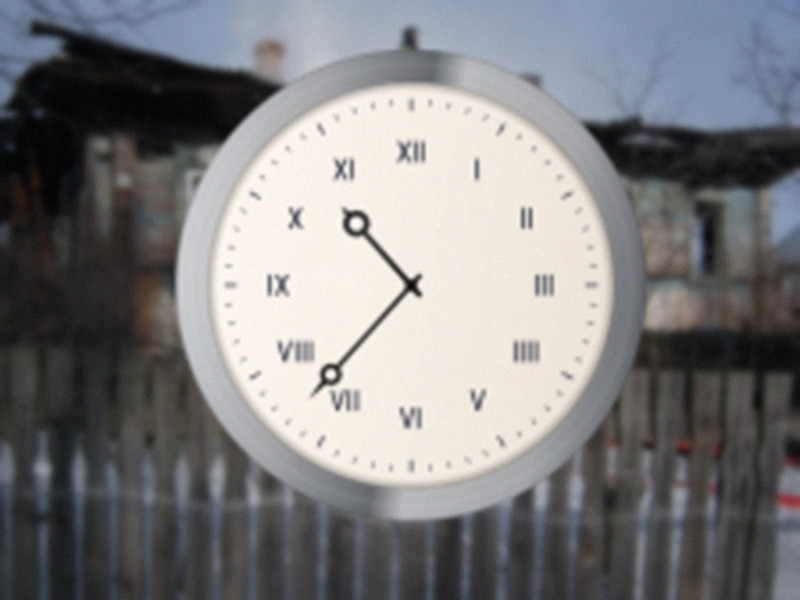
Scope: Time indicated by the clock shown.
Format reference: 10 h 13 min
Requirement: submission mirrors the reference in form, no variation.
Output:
10 h 37 min
